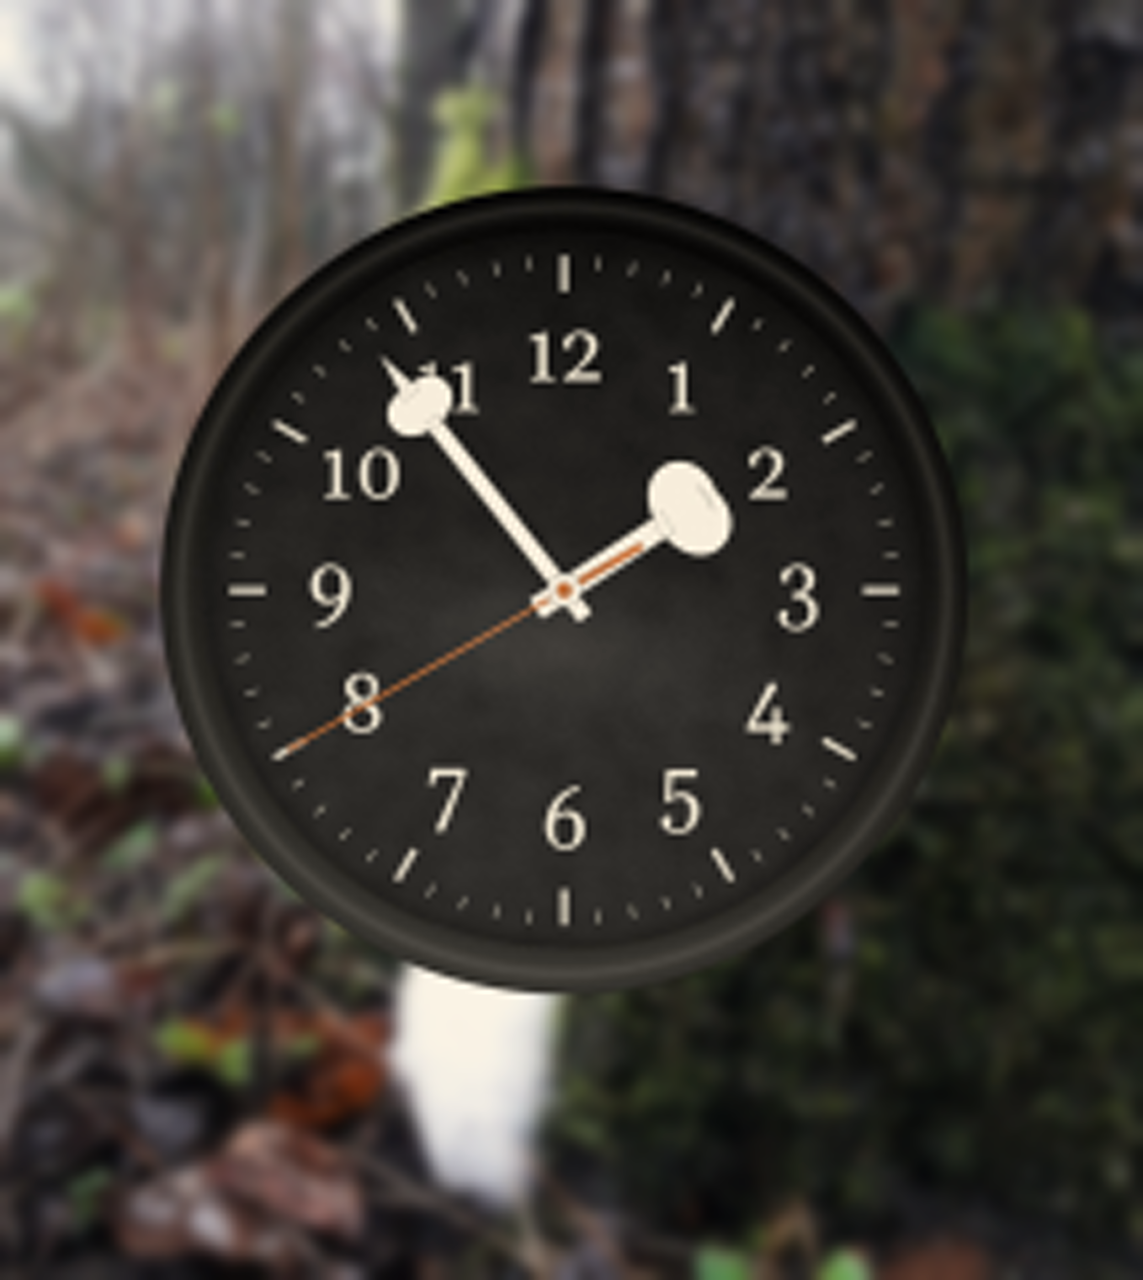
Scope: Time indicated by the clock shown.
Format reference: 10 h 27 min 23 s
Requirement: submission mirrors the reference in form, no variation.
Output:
1 h 53 min 40 s
